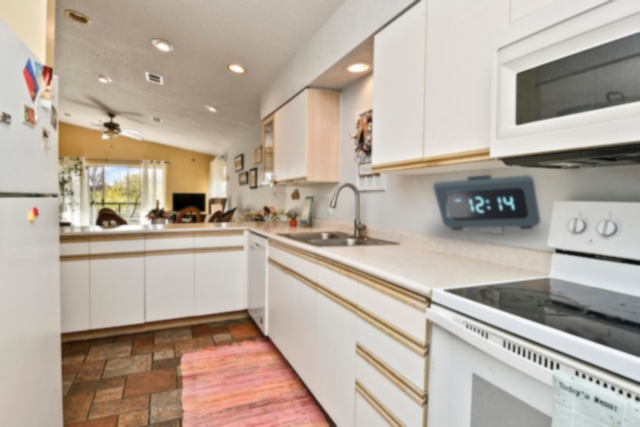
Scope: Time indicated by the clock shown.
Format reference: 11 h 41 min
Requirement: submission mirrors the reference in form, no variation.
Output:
12 h 14 min
